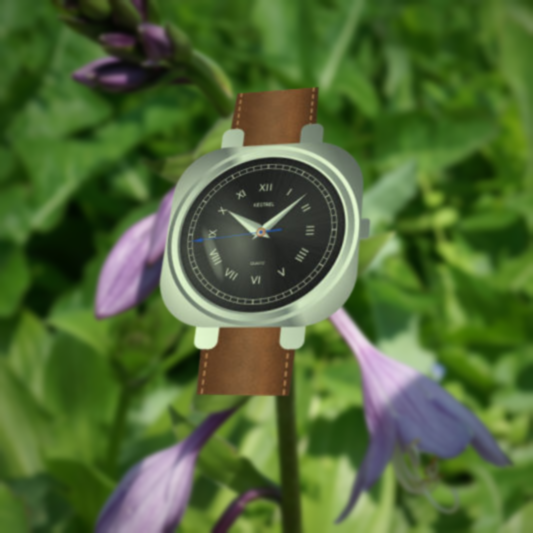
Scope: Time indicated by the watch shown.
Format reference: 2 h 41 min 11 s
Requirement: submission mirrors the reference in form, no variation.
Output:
10 h 07 min 44 s
